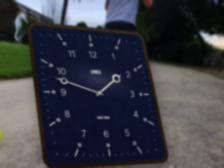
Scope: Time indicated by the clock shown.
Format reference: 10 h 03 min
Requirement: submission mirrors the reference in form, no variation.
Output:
1 h 48 min
